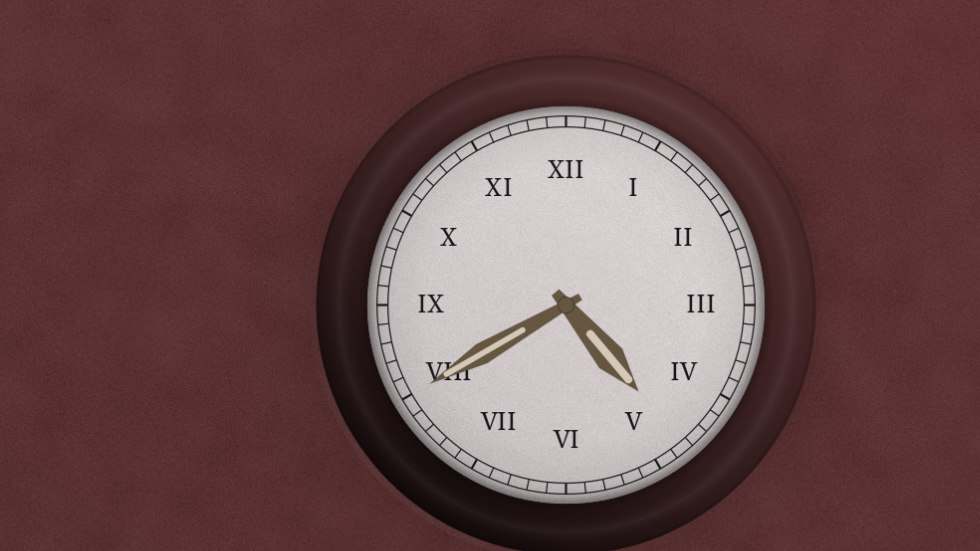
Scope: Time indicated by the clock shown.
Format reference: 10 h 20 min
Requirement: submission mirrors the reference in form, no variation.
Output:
4 h 40 min
